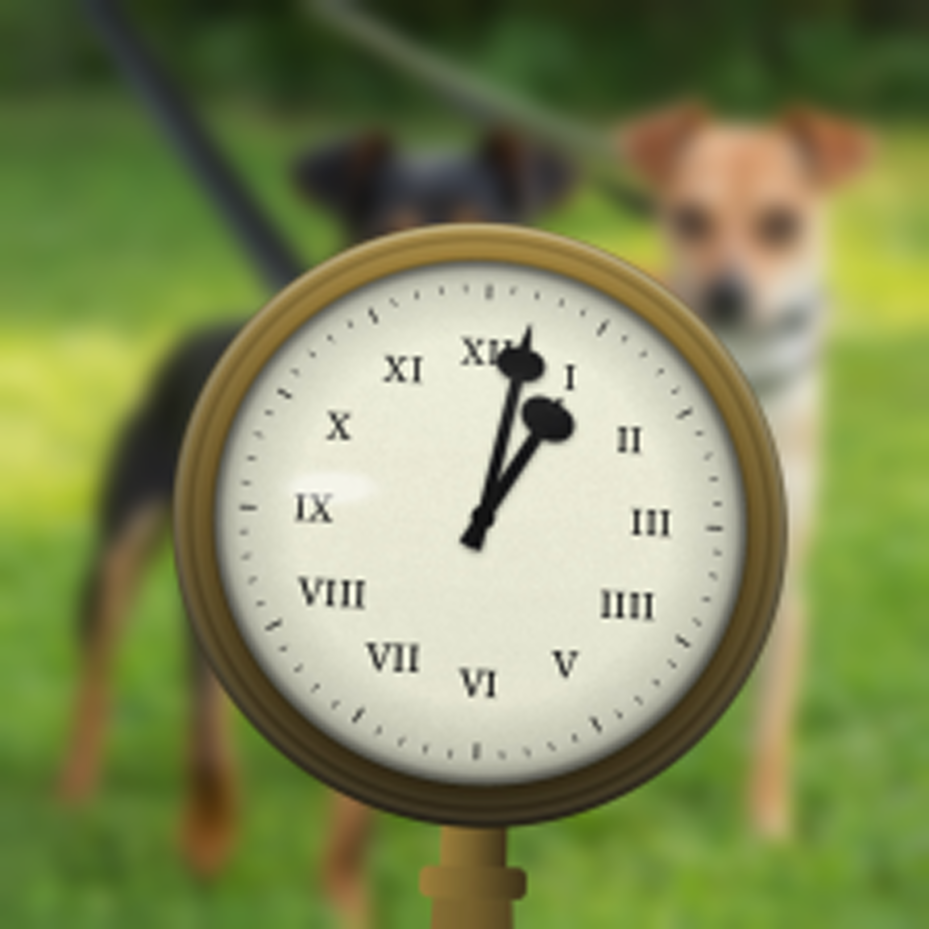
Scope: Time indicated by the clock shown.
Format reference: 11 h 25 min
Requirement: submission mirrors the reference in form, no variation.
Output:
1 h 02 min
